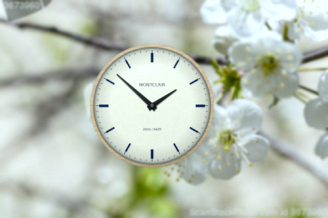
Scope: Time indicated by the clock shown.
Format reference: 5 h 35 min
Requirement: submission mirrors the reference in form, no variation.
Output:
1 h 52 min
